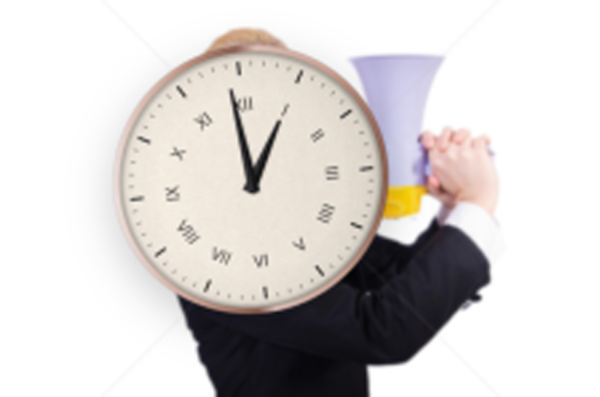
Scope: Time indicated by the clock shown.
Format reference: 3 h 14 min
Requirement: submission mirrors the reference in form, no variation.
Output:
12 h 59 min
